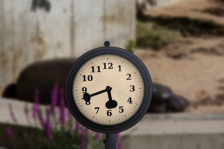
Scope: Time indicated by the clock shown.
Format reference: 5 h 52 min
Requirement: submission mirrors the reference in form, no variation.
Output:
5 h 42 min
